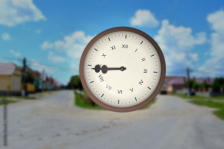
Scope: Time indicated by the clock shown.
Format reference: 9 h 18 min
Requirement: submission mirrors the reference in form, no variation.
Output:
8 h 44 min
